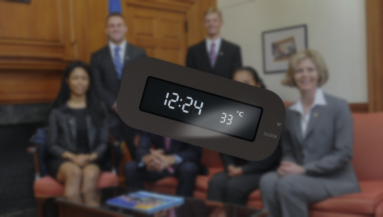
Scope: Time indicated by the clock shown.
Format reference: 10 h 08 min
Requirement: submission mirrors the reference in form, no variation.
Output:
12 h 24 min
